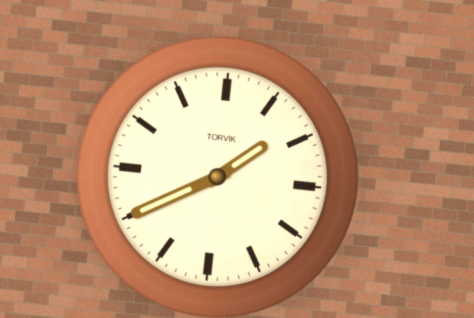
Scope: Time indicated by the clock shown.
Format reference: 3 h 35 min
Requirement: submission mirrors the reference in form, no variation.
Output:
1 h 40 min
